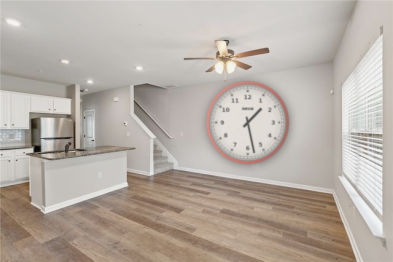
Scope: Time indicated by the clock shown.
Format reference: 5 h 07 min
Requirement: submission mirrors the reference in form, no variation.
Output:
1 h 28 min
